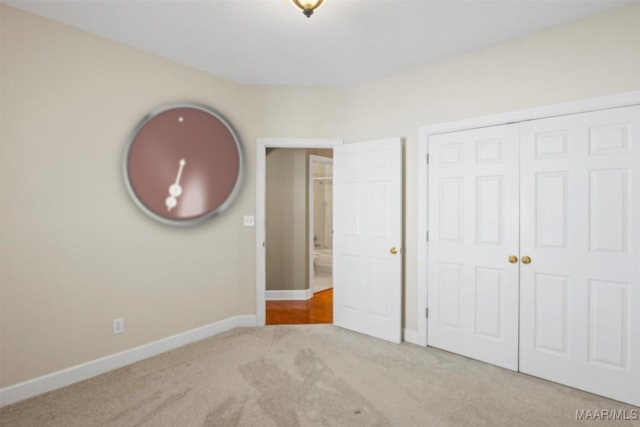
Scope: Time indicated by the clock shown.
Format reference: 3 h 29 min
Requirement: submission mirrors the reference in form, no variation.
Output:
6 h 33 min
